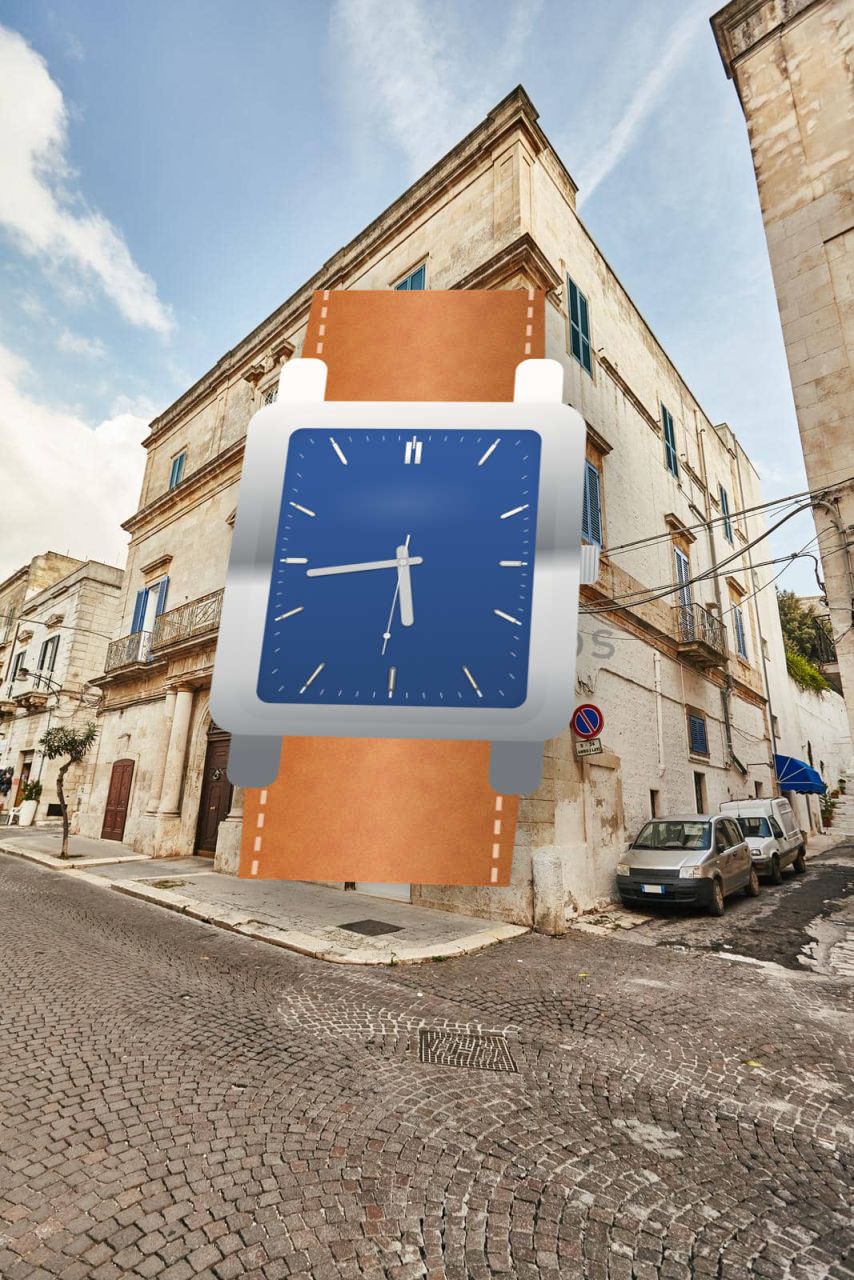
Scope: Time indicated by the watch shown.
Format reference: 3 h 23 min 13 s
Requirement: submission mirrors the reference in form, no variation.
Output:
5 h 43 min 31 s
